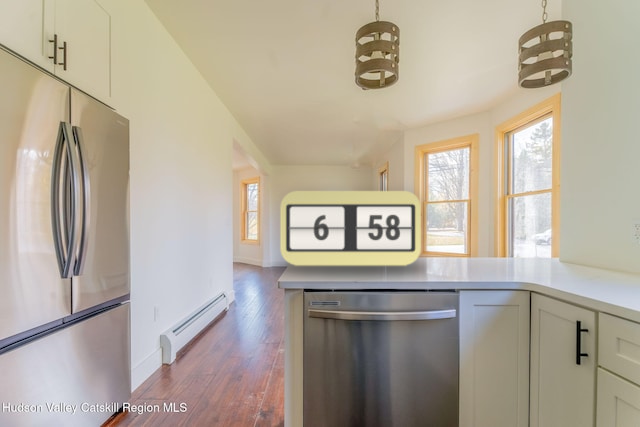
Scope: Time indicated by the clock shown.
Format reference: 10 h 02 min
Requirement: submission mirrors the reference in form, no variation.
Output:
6 h 58 min
